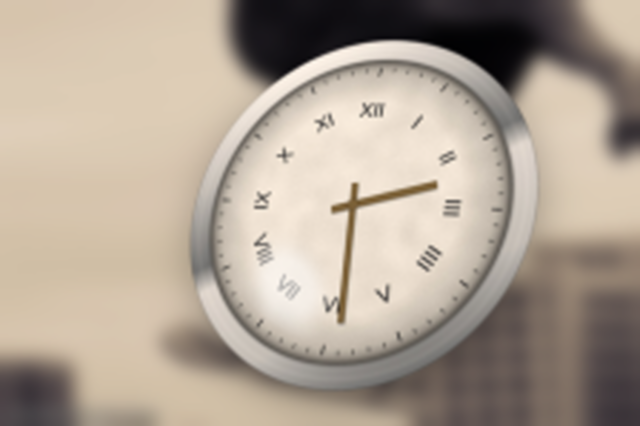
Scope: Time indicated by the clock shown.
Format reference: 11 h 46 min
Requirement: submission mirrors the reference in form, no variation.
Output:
2 h 29 min
